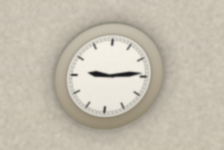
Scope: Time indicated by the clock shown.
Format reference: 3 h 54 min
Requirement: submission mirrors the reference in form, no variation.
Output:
9 h 14 min
